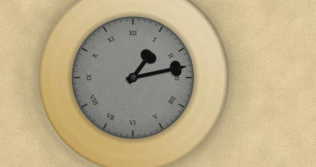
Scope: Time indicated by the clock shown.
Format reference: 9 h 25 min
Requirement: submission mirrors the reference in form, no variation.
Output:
1 h 13 min
